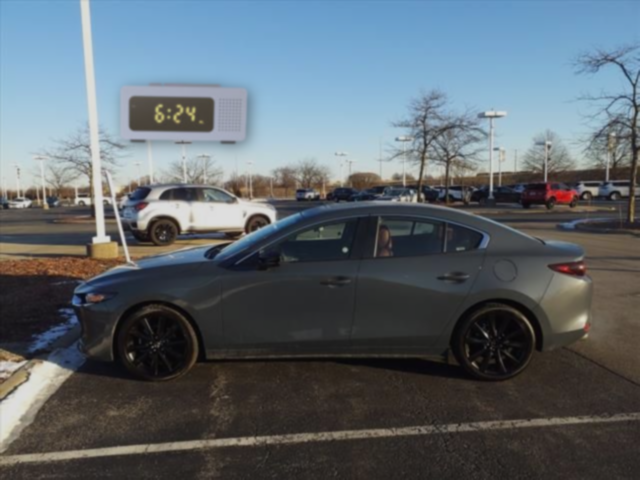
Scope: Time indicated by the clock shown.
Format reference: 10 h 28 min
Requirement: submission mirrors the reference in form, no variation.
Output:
6 h 24 min
